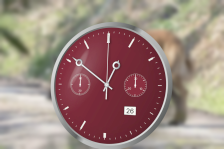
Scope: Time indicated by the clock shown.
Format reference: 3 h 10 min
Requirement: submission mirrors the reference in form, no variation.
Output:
12 h 51 min
